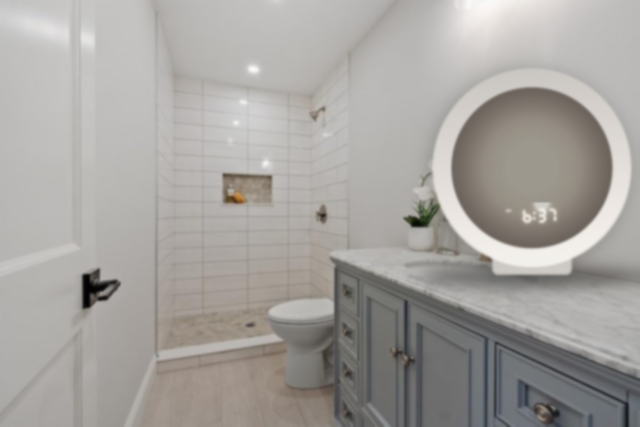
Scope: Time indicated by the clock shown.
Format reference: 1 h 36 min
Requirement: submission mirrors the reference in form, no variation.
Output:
6 h 37 min
